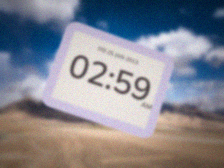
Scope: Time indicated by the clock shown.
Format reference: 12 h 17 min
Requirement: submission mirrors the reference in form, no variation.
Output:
2 h 59 min
